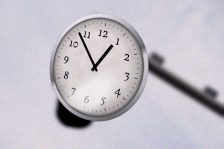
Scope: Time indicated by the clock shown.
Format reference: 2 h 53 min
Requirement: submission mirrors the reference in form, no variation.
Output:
12 h 53 min
